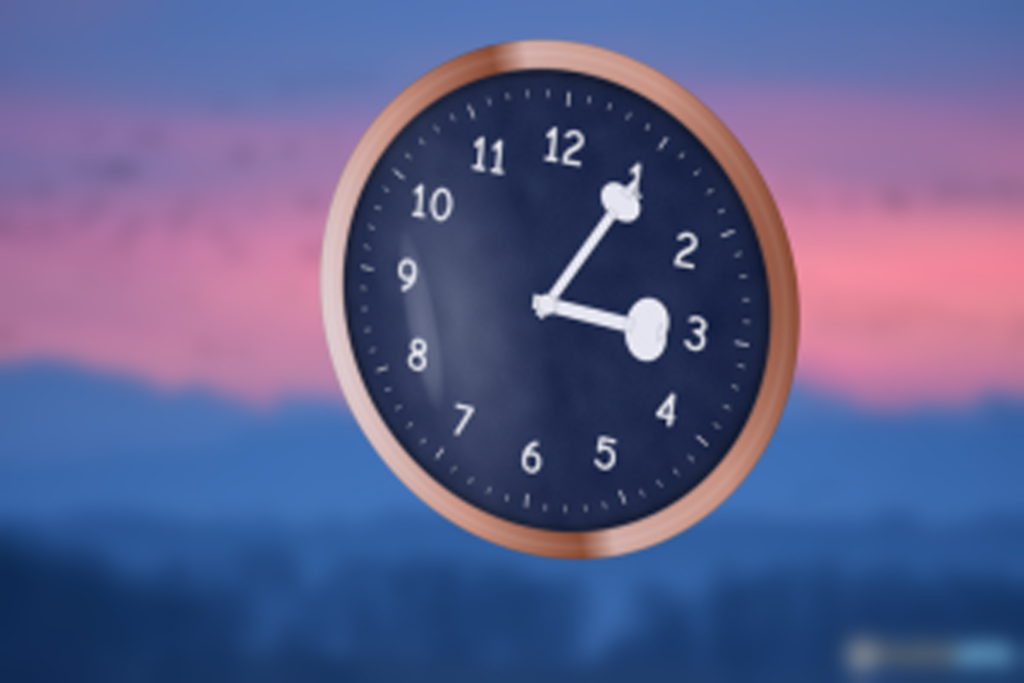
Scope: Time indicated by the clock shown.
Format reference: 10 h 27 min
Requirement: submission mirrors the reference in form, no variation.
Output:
3 h 05 min
